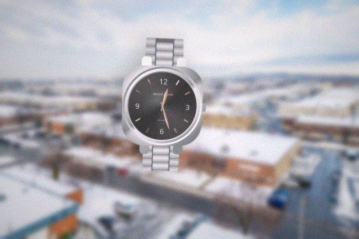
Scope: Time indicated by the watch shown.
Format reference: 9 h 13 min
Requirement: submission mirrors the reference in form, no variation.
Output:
12 h 27 min
